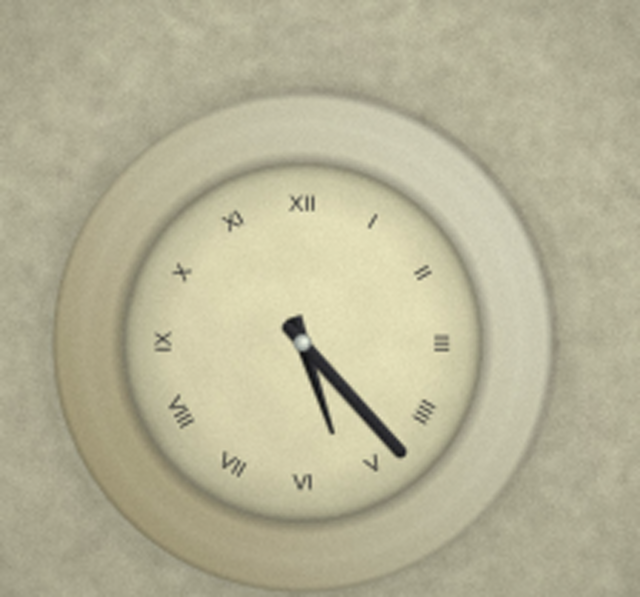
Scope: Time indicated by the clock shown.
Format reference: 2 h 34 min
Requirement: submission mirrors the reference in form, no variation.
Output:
5 h 23 min
